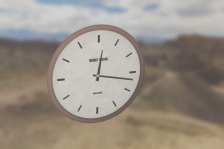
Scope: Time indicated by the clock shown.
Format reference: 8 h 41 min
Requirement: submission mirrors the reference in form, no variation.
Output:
12 h 17 min
